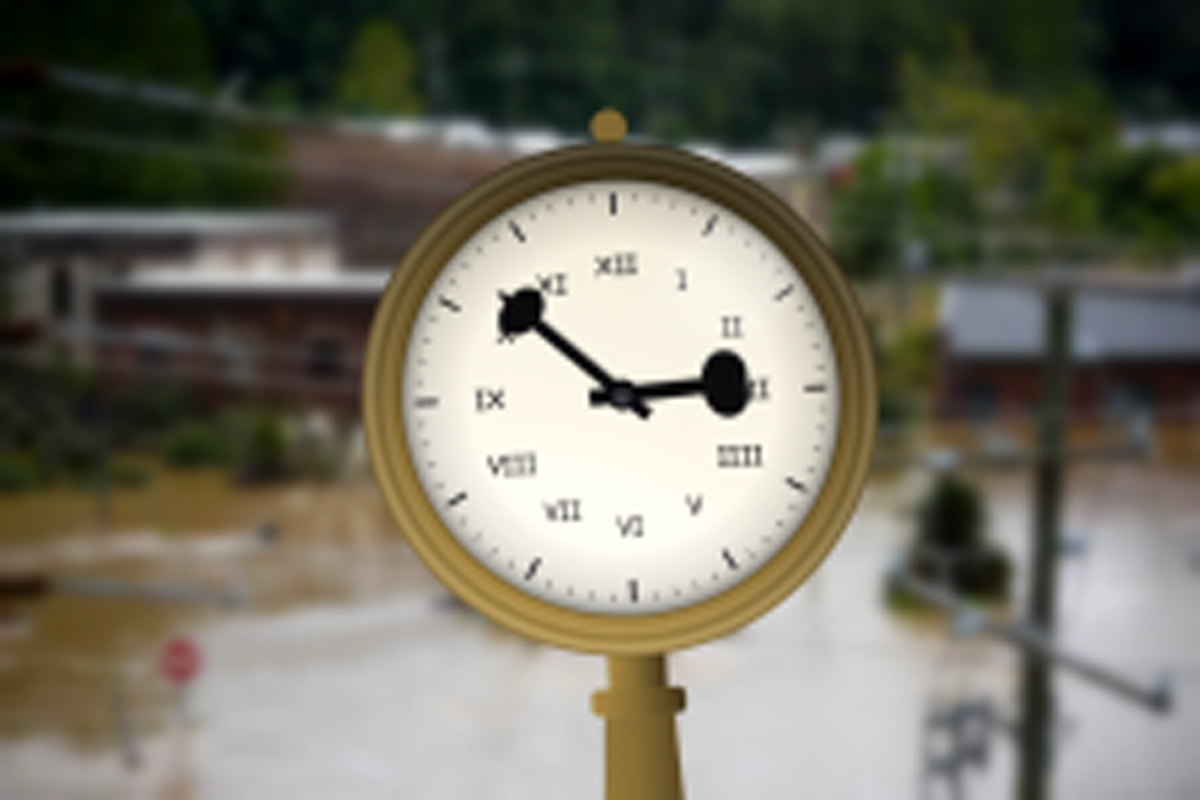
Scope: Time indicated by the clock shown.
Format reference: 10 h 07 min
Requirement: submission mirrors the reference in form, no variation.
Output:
2 h 52 min
